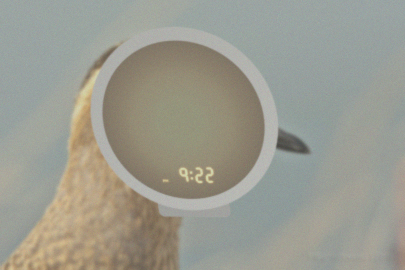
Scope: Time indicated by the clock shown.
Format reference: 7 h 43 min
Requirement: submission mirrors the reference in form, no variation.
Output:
9 h 22 min
